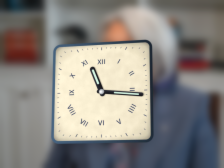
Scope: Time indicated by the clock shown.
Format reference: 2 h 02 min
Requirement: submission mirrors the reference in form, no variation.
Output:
11 h 16 min
